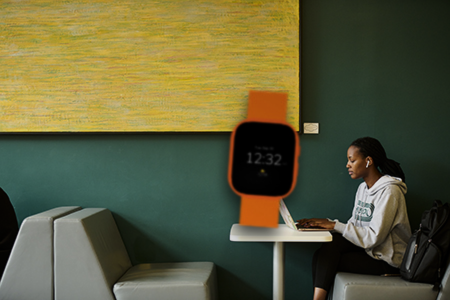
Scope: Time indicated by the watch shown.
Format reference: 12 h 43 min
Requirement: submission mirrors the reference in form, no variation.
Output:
12 h 32 min
